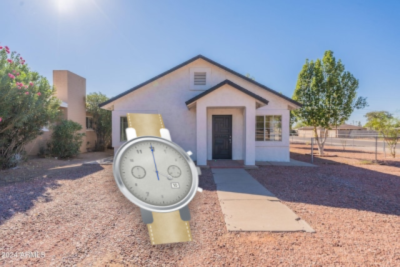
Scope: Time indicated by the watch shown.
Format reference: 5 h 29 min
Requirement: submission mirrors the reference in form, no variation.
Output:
4 h 00 min
